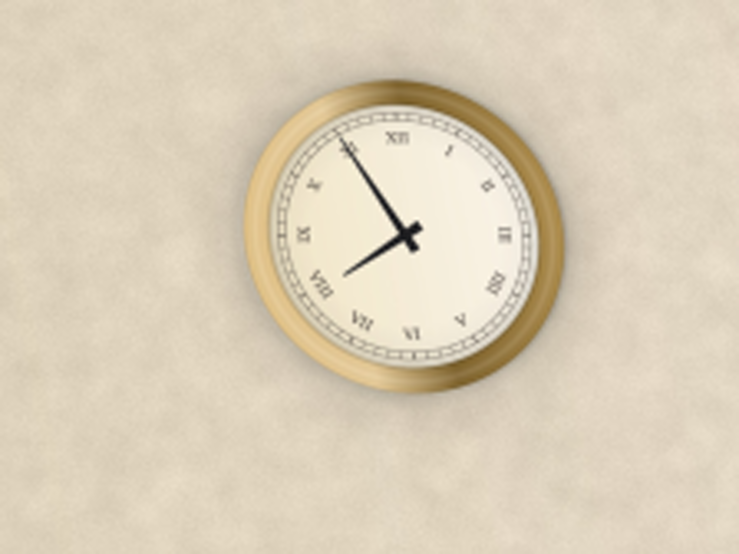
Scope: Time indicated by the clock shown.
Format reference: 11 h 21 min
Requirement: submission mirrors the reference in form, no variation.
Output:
7 h 55 min
